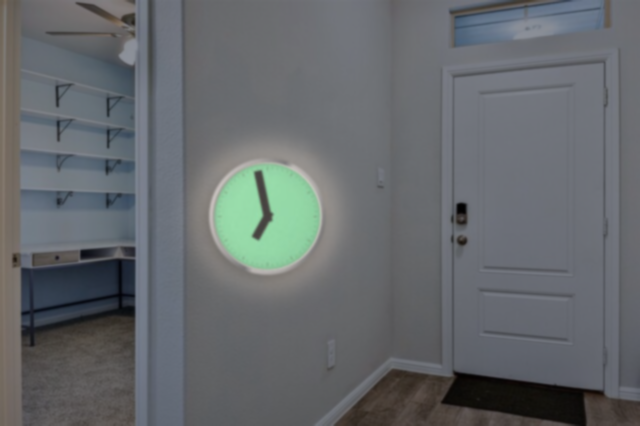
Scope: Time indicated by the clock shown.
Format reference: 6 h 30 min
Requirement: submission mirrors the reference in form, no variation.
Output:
6 h 58 min
